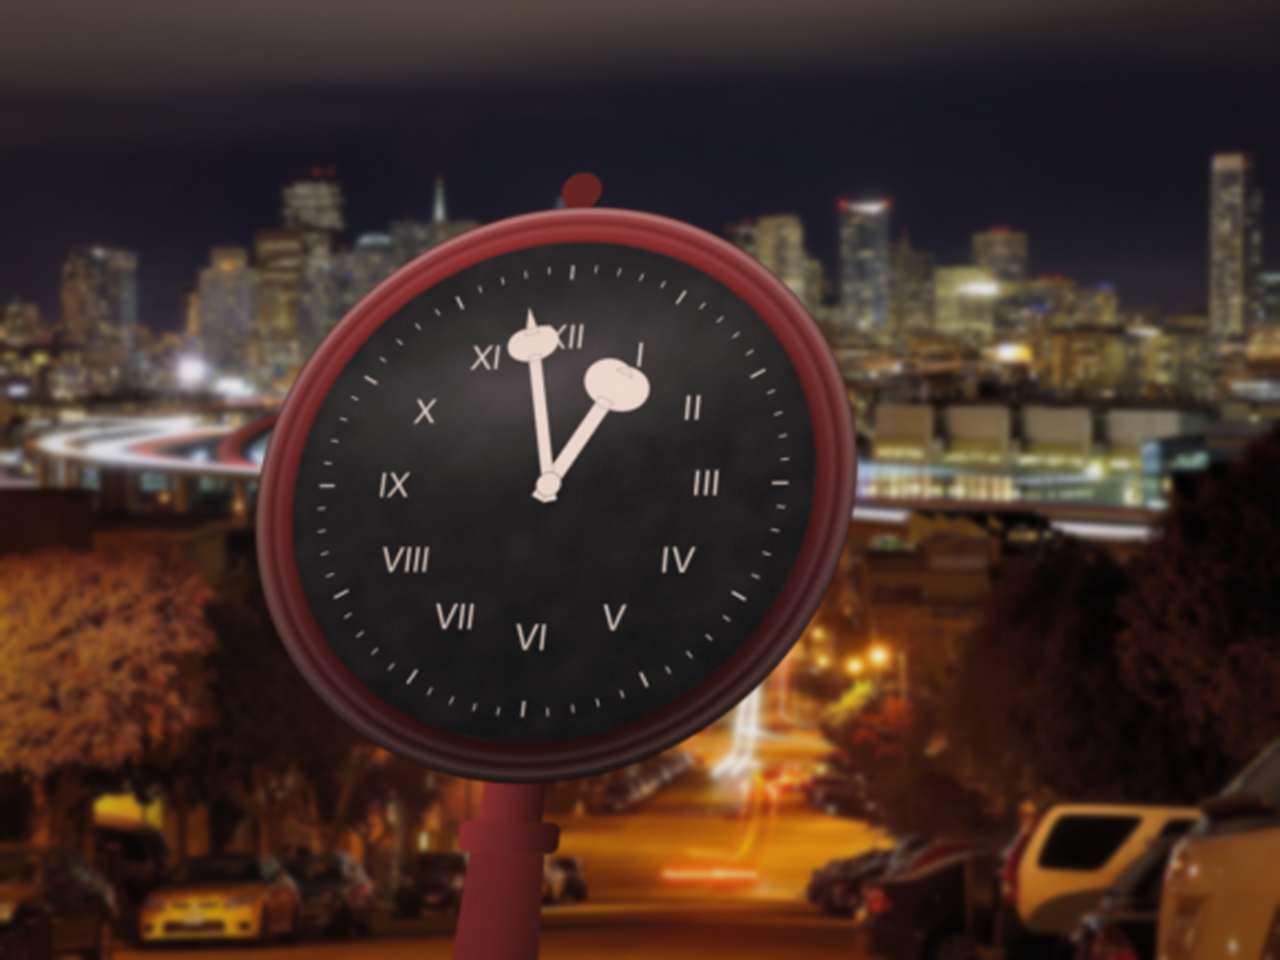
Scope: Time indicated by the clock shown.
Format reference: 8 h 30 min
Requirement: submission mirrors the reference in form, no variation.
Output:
12 h 58 min
